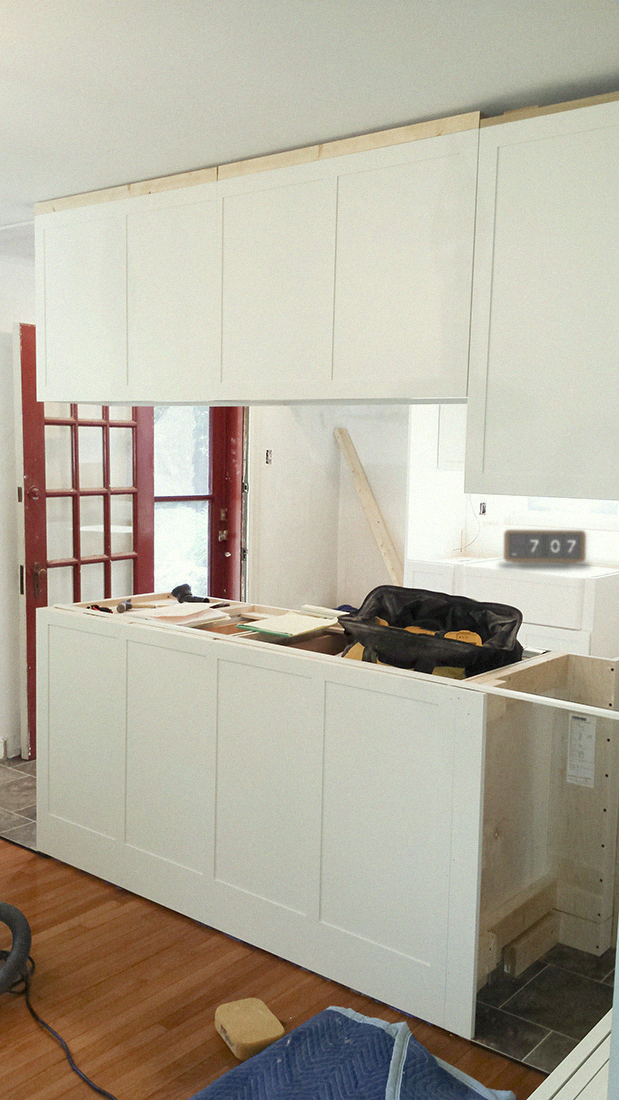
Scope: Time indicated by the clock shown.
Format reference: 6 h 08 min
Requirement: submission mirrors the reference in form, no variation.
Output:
7 h 07 min
